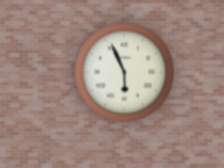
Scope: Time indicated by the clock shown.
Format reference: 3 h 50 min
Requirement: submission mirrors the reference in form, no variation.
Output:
5 h 56 min
